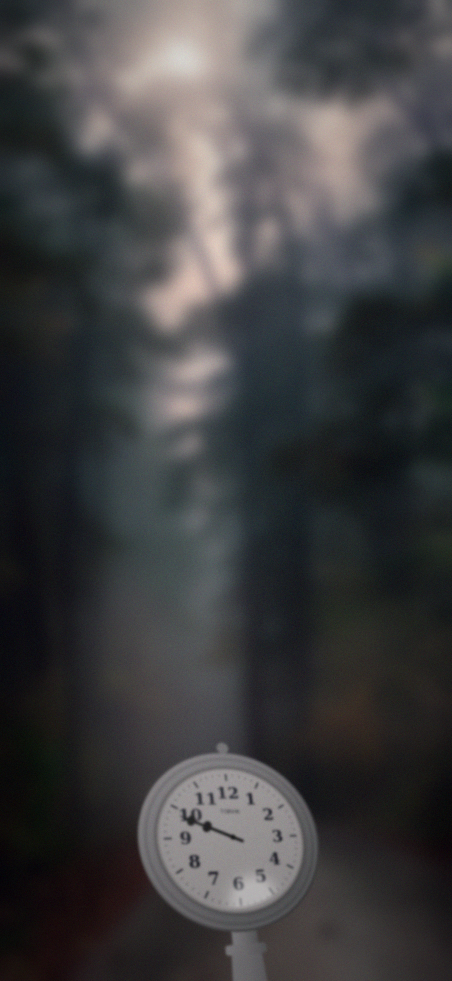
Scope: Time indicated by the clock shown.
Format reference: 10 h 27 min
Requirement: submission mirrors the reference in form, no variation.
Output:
9 h 49 min
